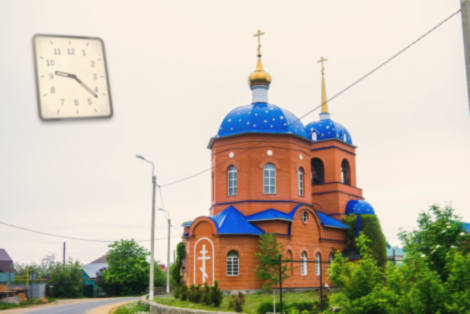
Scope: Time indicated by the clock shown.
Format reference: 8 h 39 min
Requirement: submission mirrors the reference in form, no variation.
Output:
9 h 22 min
